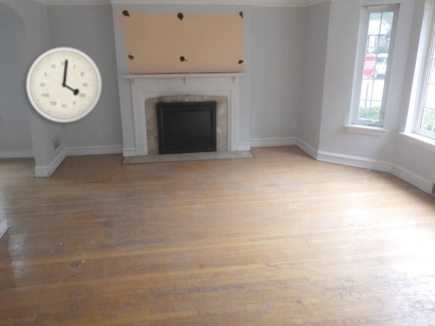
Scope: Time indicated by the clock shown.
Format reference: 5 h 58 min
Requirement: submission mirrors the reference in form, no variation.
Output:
4 h 01 min
